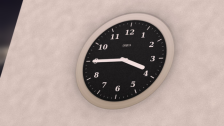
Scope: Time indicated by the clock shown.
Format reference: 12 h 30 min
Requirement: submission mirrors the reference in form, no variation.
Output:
3 h 45 min
